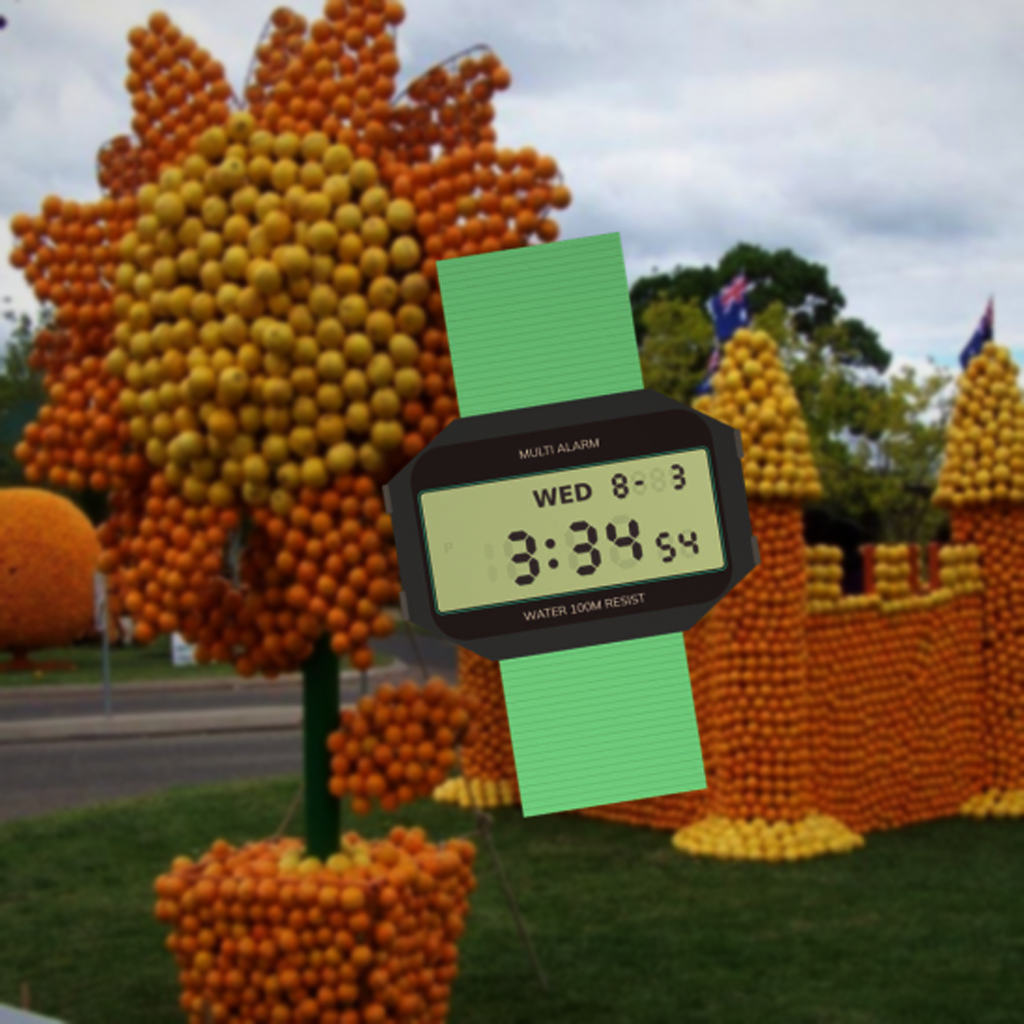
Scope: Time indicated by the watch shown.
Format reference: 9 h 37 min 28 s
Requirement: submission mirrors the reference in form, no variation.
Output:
3 h 34 min 54 s
